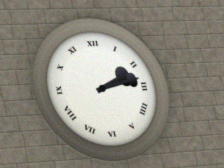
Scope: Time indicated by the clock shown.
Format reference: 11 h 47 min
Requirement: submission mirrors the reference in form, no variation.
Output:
2 h 13 min
